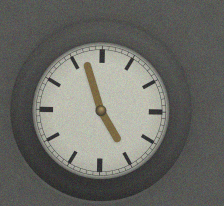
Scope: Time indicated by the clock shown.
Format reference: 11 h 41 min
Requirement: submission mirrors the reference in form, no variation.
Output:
4 h 57 min
